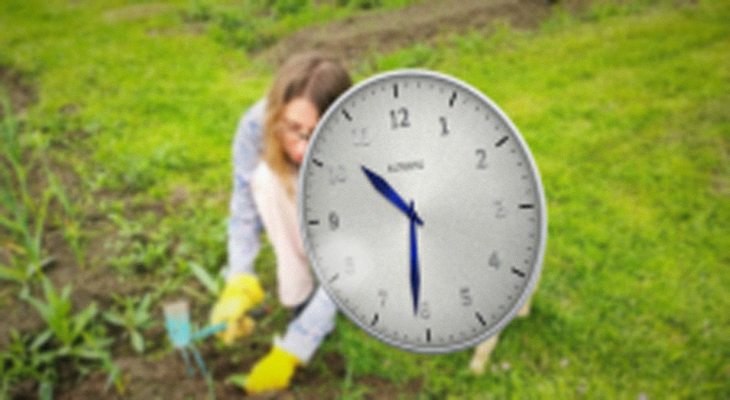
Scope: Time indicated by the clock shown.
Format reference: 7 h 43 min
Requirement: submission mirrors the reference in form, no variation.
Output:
10 h 31 min
